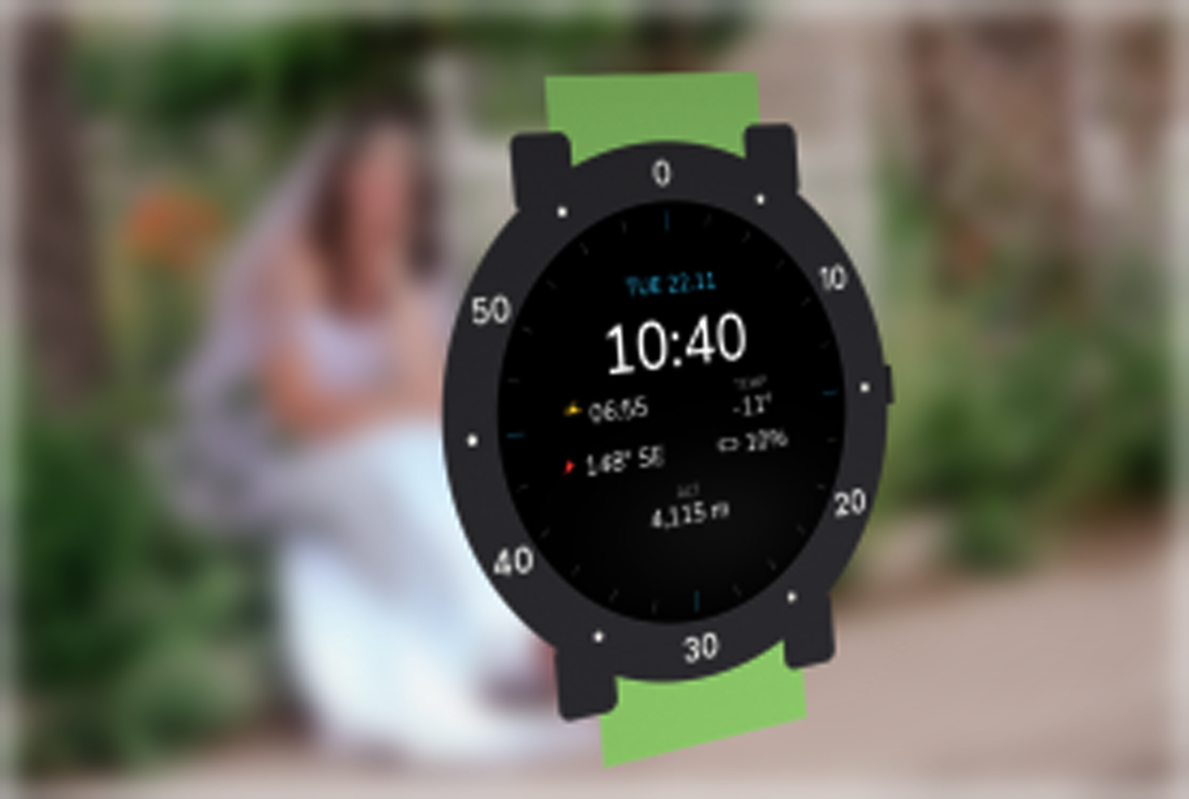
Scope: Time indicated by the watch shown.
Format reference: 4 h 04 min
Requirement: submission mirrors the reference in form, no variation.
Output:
10 h 40 min
